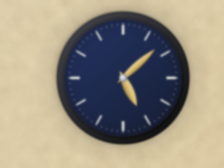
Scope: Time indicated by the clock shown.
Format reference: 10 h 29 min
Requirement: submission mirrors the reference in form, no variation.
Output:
5 h 08 min
